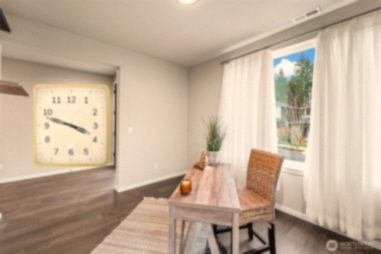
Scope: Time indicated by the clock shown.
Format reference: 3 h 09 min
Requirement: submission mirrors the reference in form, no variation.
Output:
3 h 48 min
